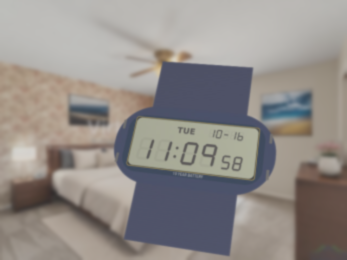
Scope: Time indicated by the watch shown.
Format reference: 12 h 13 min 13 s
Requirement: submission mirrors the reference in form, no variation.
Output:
11 h 09 min 58 s
